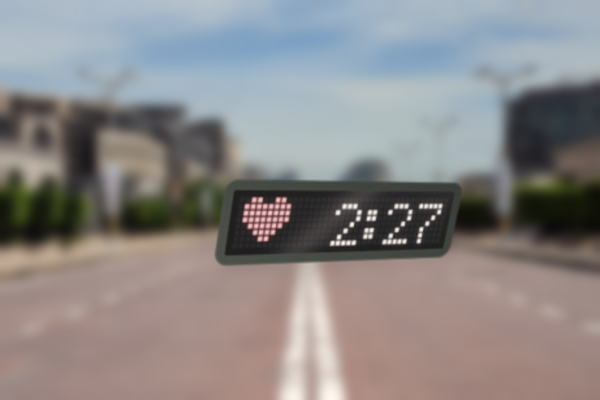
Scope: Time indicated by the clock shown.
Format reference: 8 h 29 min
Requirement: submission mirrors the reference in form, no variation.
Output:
2 h 27 min
